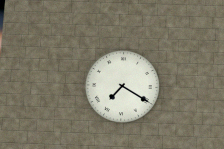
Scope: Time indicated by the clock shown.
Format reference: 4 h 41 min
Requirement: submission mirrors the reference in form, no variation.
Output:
7 h 20 min
